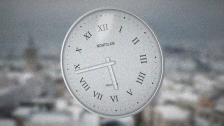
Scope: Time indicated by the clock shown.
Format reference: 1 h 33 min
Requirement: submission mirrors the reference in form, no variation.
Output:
5 h 44 min
